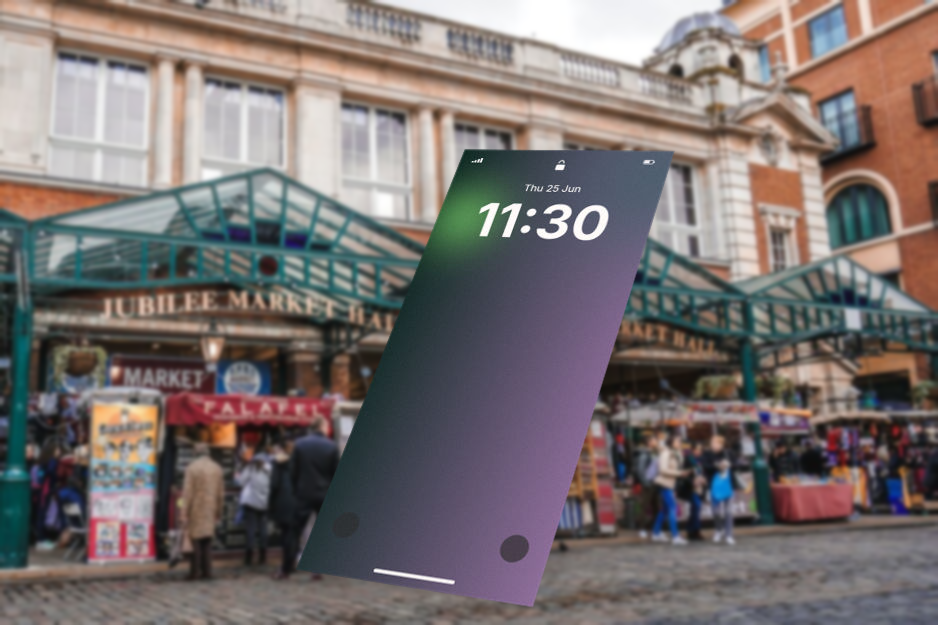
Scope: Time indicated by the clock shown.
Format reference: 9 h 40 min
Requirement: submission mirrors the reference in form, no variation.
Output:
11 h 30 min
